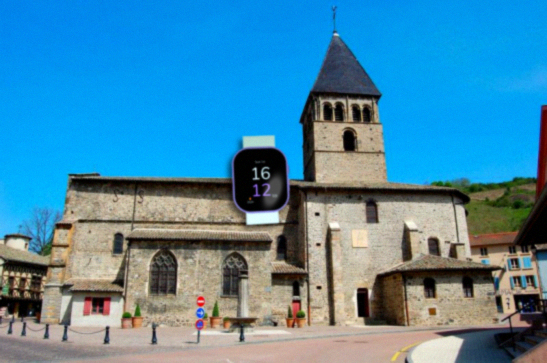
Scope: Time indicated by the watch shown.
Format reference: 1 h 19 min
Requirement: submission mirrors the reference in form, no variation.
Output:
16 h 12 min
